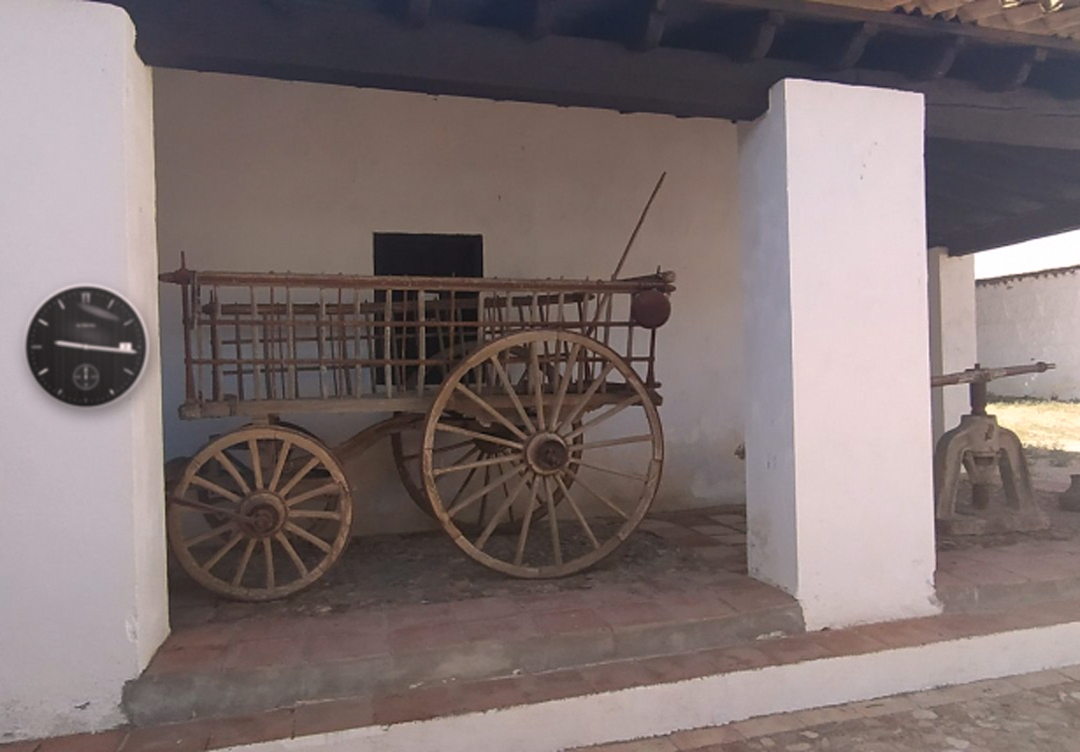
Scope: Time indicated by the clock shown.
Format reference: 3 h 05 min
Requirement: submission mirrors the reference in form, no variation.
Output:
9 h 16 min
